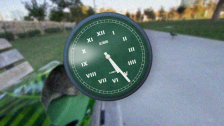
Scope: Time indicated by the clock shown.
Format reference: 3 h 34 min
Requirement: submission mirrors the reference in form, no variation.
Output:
5 h 26 min
